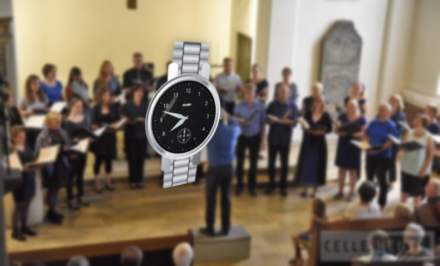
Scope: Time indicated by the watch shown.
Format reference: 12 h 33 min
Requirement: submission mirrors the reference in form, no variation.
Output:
7 h 48 min
